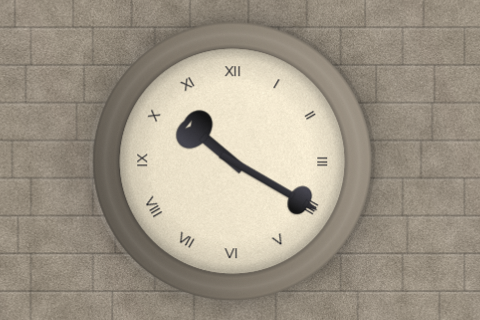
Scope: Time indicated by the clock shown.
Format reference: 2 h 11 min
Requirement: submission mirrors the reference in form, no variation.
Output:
10 h 20 min
